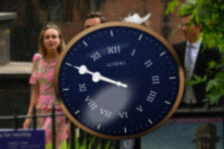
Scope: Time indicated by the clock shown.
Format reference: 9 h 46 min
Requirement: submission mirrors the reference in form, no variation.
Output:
9 h 50 min
